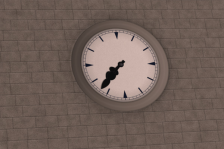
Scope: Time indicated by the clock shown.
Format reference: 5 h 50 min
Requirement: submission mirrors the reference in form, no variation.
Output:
7 h 37 min
